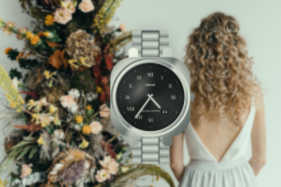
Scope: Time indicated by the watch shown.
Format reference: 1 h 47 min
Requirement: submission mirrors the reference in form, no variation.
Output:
4 h 36 min
